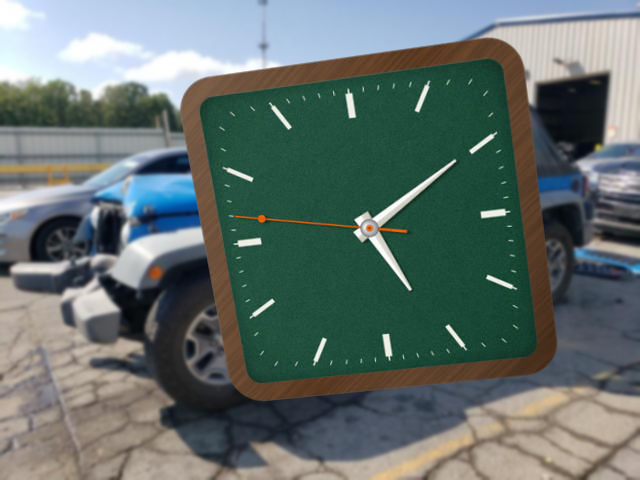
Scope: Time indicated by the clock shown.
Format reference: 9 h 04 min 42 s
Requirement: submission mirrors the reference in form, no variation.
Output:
5 h 09 min 47 s
